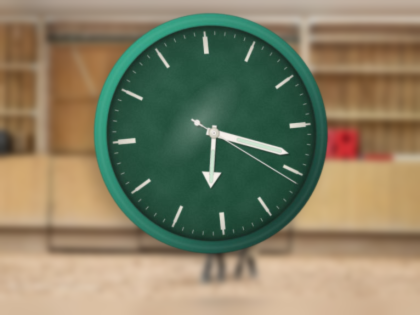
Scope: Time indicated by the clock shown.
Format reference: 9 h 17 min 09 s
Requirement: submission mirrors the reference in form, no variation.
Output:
6 h 18 min 21 s
